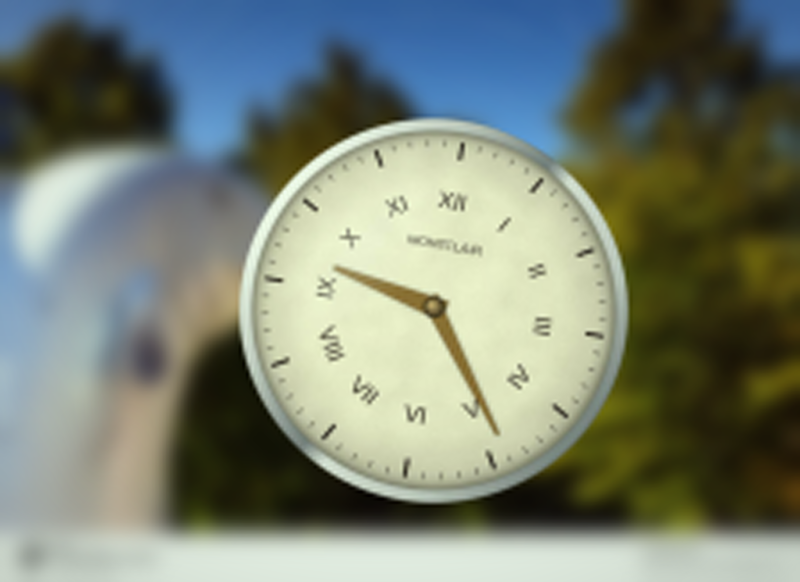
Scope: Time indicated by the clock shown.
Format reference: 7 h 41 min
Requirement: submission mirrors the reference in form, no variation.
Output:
9 h 24 min
